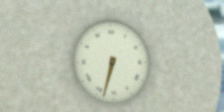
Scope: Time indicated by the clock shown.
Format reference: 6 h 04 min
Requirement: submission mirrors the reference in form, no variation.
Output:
6 h 33 min
